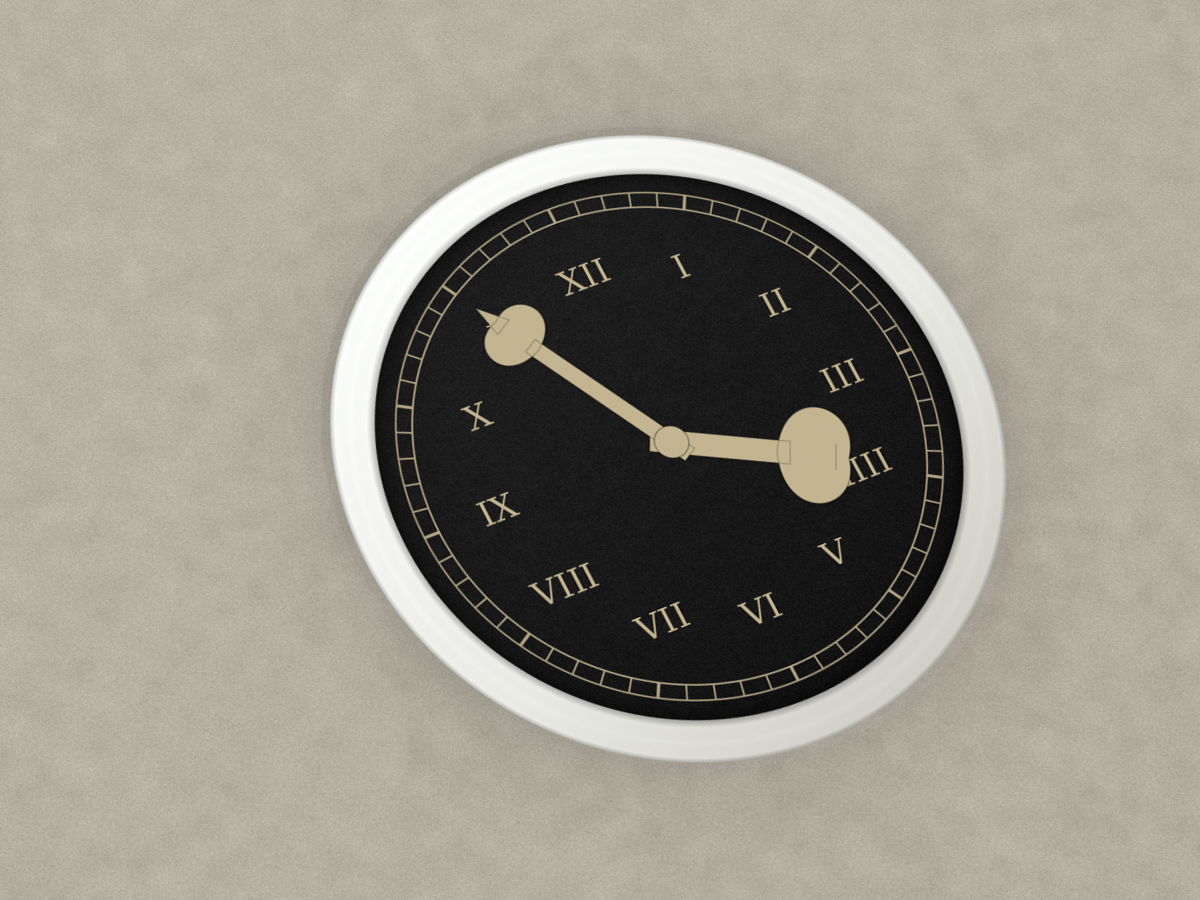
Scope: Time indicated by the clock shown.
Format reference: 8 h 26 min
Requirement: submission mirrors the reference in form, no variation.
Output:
3 h 55 min
